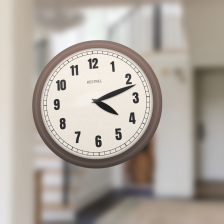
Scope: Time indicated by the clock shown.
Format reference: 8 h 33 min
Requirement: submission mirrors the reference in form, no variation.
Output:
4 h 12 min
